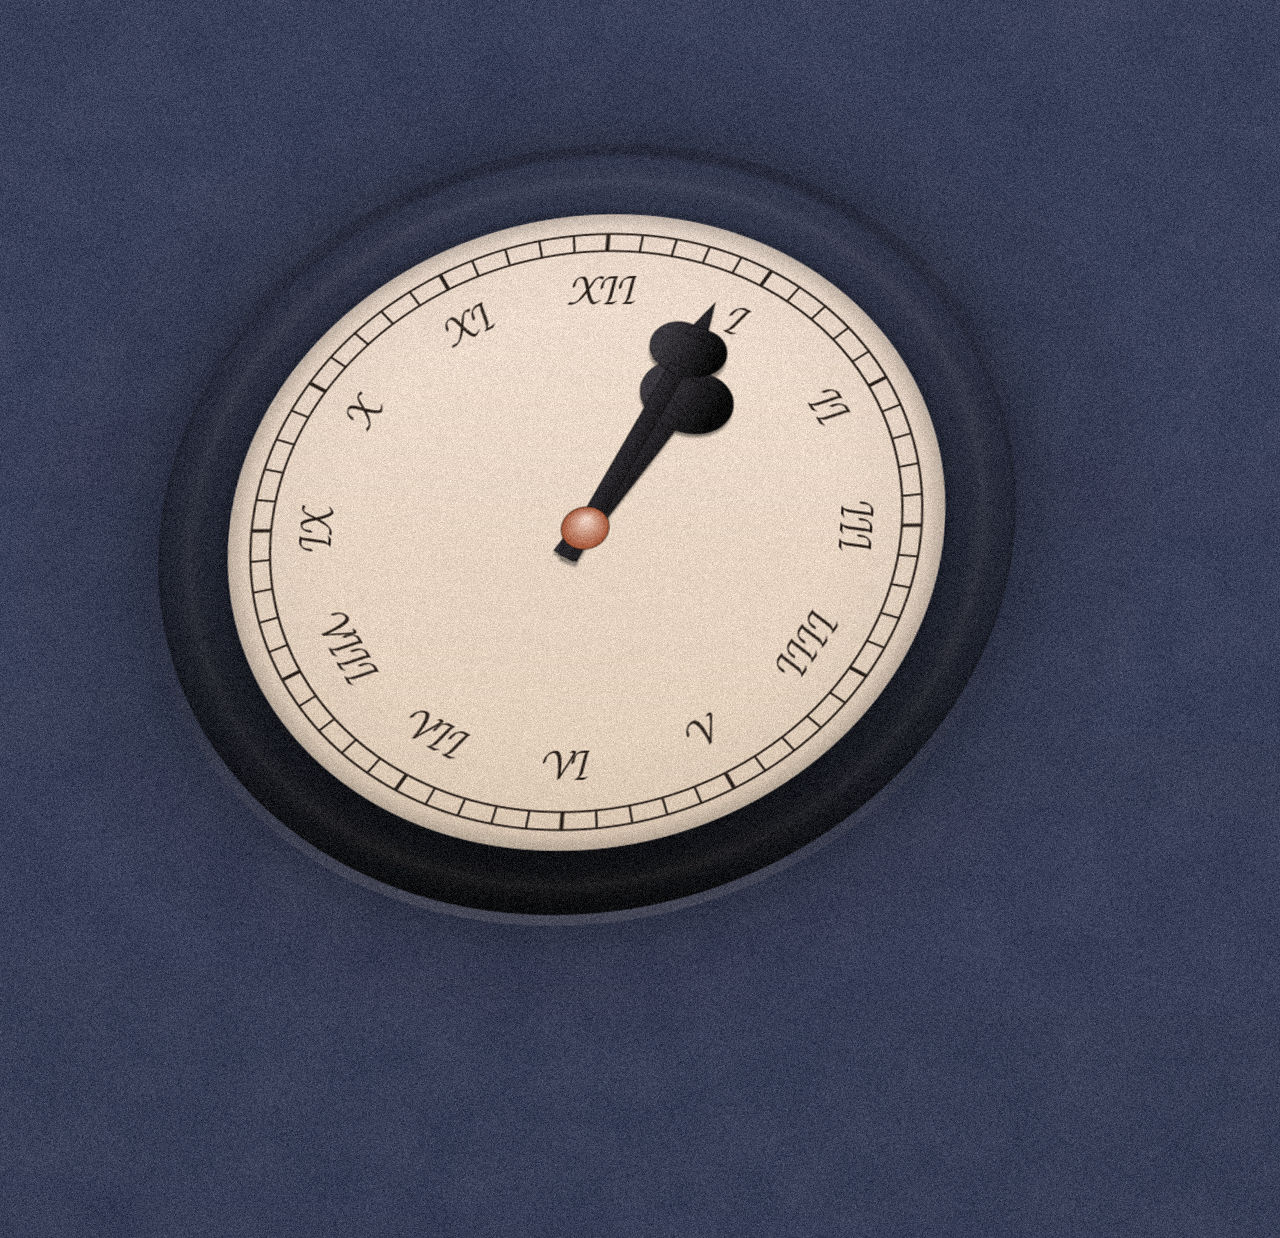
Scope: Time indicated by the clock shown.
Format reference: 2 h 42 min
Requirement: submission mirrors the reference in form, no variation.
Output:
1 h 04 min
